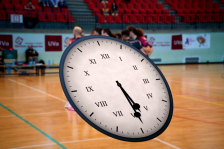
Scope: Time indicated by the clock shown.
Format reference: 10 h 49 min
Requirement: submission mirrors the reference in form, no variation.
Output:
5 h 29 min
